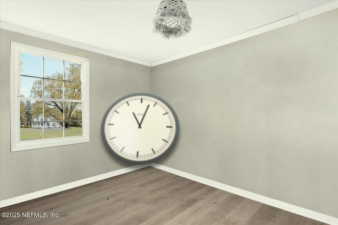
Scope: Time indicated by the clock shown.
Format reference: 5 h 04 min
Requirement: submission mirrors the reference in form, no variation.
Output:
11 h 03 min
